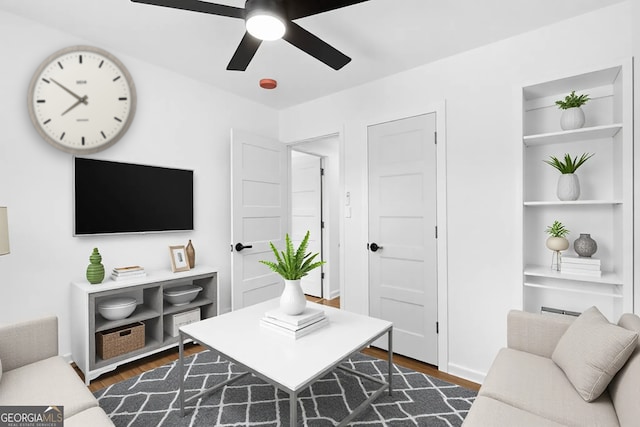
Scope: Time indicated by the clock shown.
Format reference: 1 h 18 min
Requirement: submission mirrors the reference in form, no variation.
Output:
7 h 51 min
